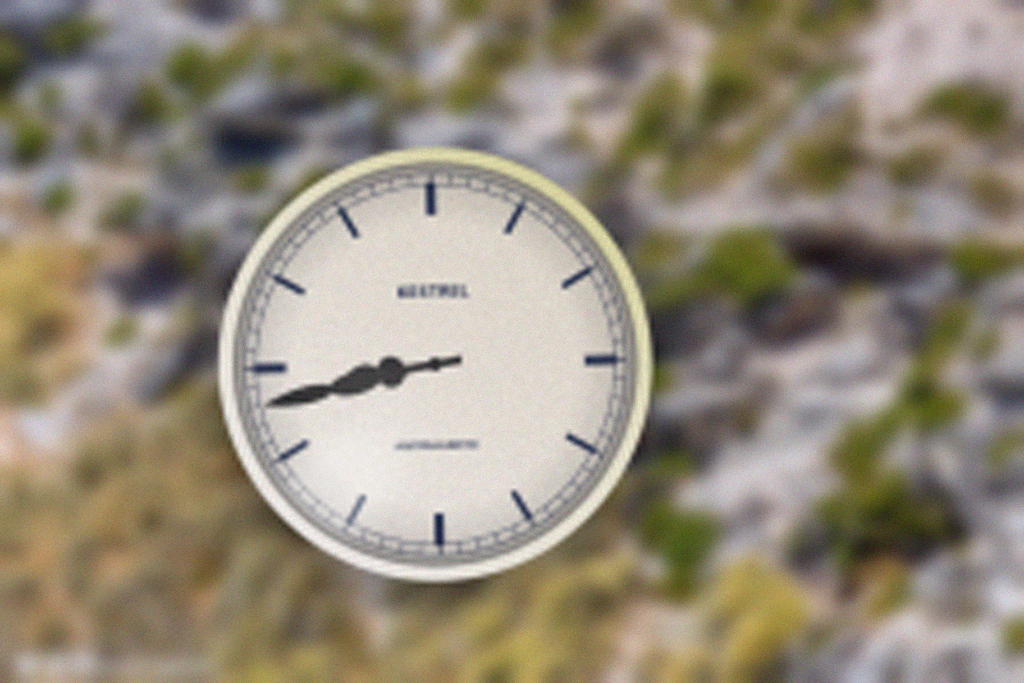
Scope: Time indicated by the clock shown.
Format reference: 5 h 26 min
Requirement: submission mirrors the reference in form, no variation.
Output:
8 h 43 min
